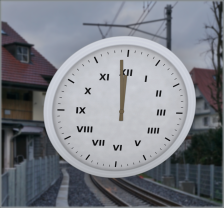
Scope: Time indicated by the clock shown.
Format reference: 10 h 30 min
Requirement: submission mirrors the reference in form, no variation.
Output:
11 h 59 min
